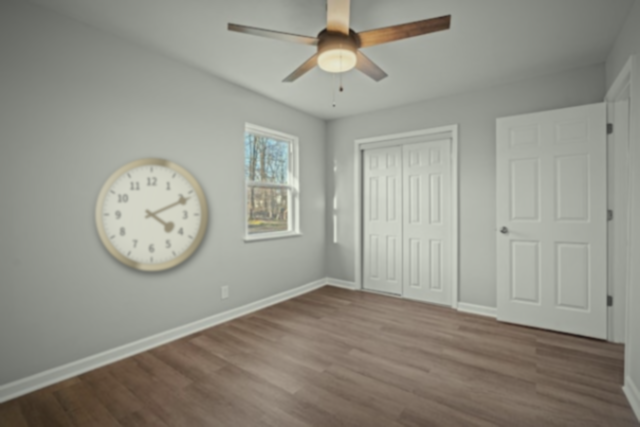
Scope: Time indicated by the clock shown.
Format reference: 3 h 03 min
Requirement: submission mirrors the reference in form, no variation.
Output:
4 h 11 min
